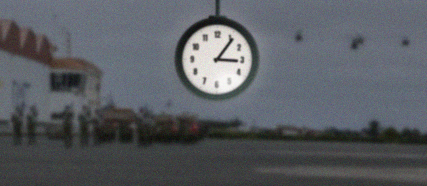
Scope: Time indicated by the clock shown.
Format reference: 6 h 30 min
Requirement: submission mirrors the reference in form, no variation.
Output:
3 h 06 min
